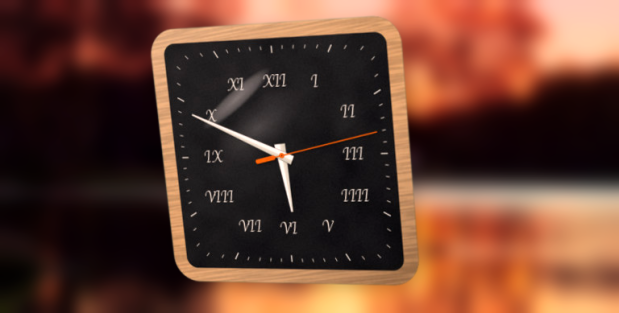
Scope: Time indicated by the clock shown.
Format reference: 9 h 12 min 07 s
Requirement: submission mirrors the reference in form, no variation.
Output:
5 h 49 min 13 s
